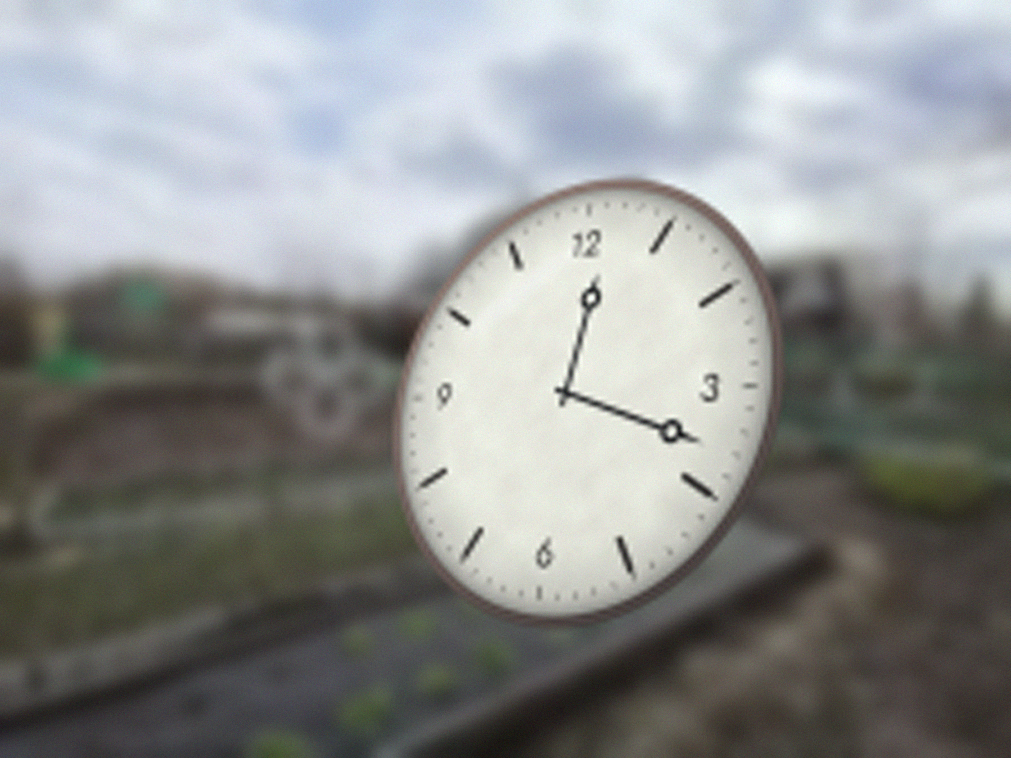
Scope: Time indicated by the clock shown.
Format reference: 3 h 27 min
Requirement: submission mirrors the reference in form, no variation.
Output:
12 h 18 min
